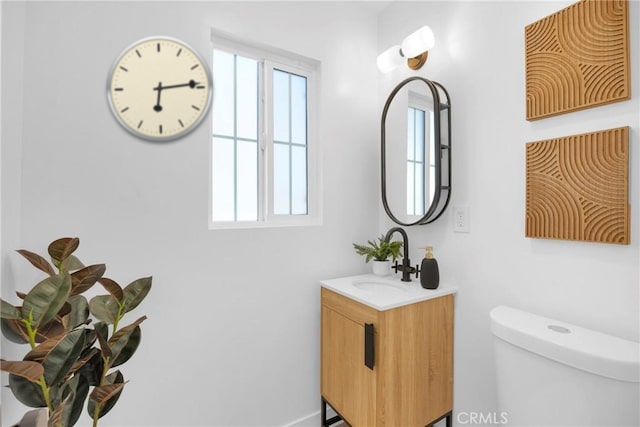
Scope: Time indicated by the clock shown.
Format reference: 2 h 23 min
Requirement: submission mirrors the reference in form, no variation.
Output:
6 h 14 min
